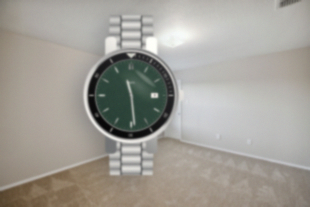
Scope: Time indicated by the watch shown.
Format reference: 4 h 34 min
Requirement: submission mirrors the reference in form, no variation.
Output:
11 h 29 min
